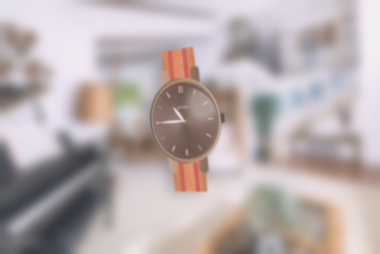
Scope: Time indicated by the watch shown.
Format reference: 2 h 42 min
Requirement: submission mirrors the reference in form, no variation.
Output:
10 h 45 min
